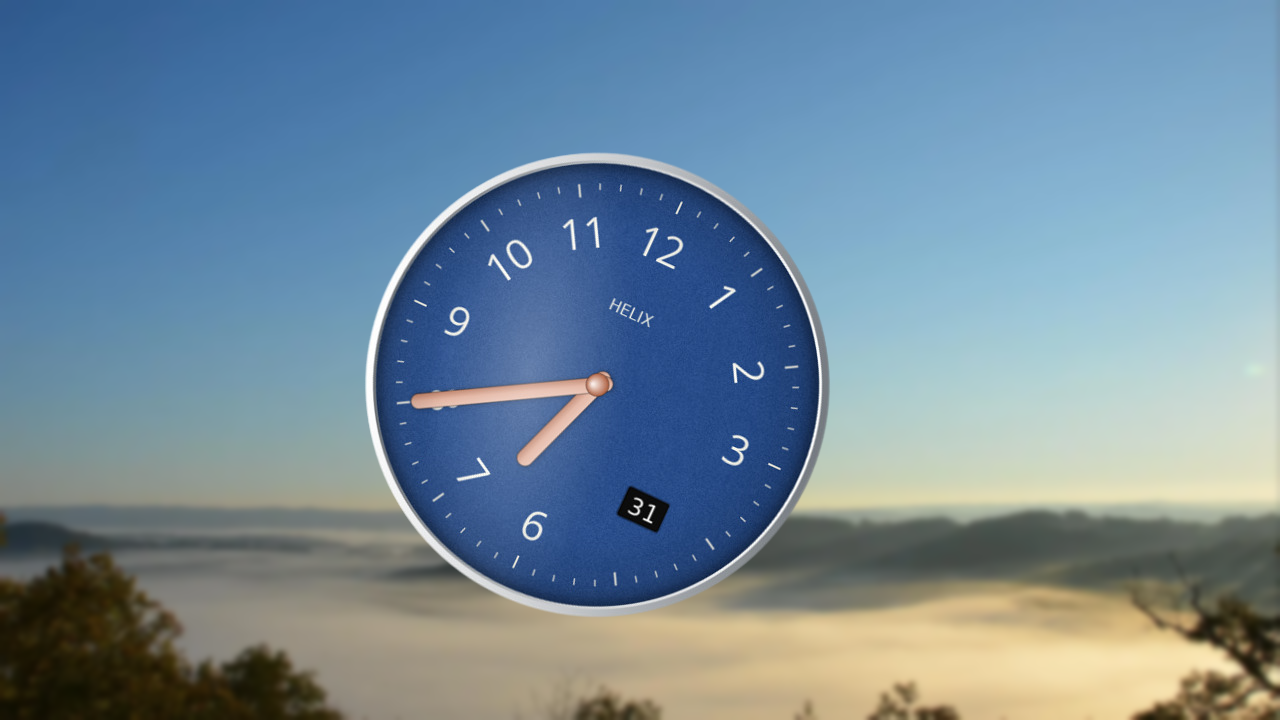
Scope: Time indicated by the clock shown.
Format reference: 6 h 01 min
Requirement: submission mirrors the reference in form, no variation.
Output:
6 h 40 min
